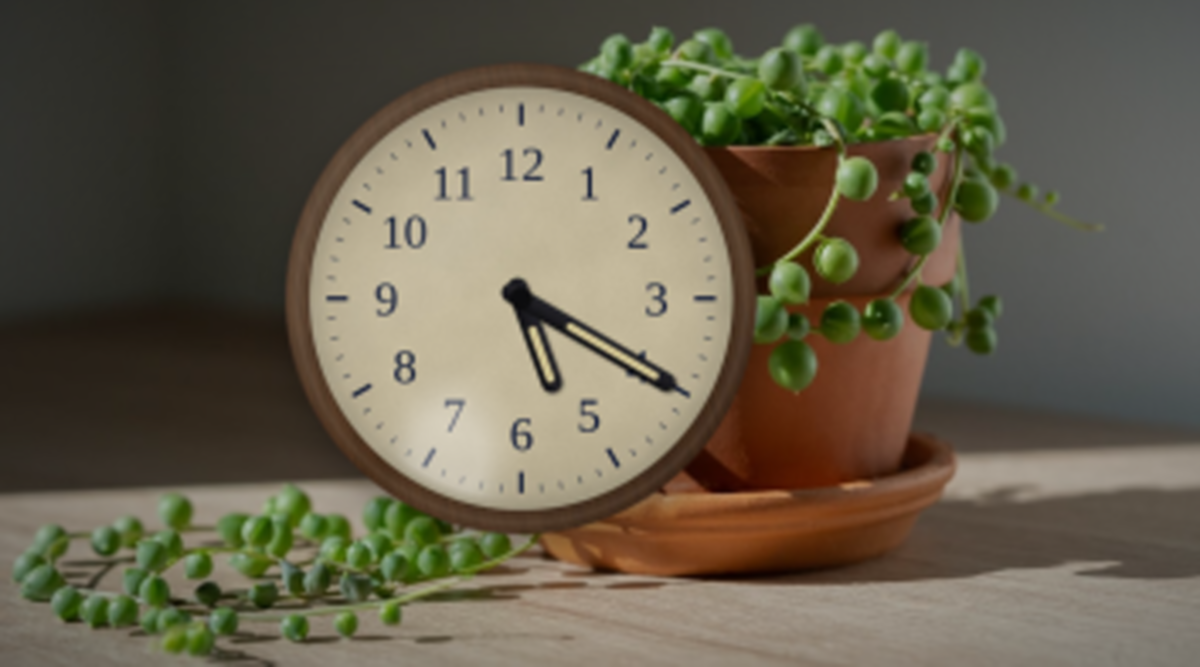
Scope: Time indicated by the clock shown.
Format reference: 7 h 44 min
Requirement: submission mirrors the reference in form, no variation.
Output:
5 h 20 min
